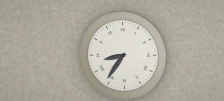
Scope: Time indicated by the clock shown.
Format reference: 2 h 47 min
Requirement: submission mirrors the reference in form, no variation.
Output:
8 h 36 min
